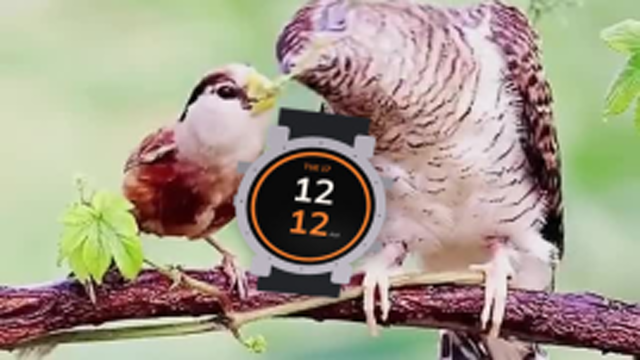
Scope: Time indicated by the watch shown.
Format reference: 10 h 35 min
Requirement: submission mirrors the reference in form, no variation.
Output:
12 h 12 min
